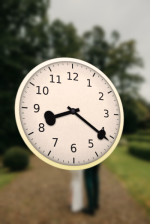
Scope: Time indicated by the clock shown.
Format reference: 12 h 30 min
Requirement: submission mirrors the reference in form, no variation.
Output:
8 h 21 min
